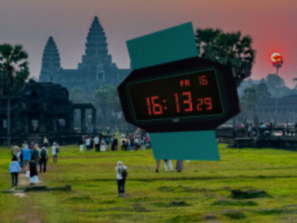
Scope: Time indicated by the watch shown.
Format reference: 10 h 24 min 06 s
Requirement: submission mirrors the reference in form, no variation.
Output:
16 h 13 min 29 s
